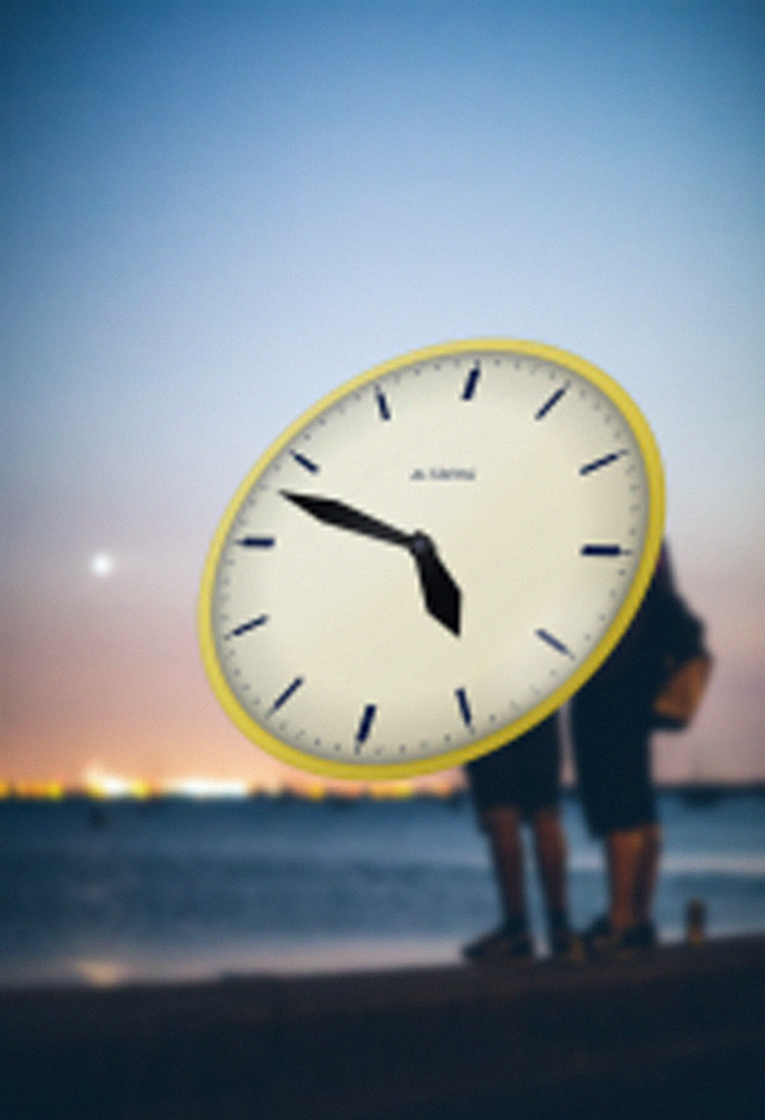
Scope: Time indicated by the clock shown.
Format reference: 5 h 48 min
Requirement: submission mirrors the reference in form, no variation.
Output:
4 h 48 min
